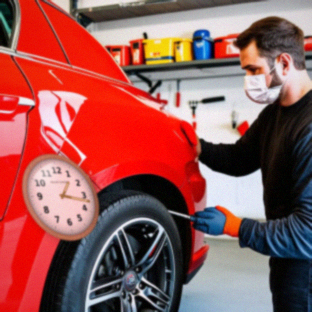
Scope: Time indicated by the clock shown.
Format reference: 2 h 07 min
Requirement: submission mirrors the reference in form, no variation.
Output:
1 h 17 min
